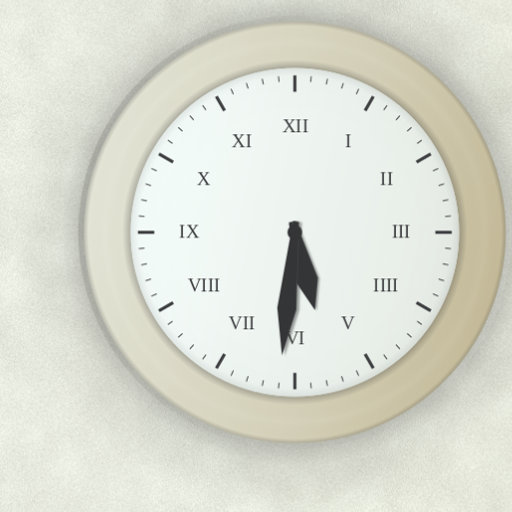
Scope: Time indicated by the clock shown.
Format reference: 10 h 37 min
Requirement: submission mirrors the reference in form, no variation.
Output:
5 h 31 min
